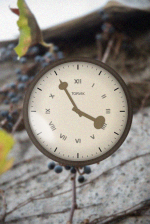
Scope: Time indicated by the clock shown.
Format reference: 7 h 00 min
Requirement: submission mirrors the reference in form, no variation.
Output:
3 h 55 min
